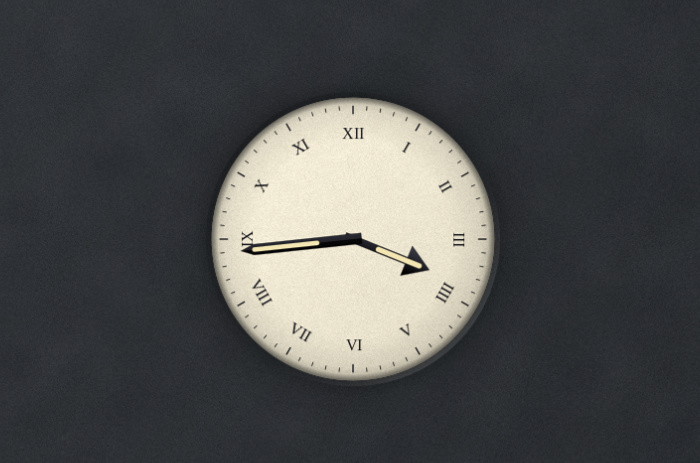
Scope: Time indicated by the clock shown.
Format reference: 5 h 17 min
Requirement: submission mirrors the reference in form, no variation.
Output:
3 h 44 min
